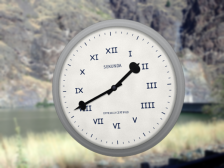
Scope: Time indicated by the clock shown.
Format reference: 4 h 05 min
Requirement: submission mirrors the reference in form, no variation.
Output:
1 h 41 min
